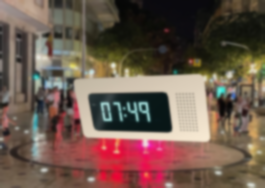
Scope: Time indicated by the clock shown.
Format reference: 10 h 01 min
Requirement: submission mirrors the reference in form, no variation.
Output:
7 h 49 min
